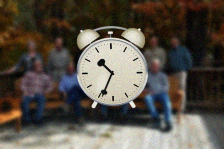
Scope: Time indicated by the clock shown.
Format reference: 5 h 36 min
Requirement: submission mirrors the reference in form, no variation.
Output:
10 h 34 min
